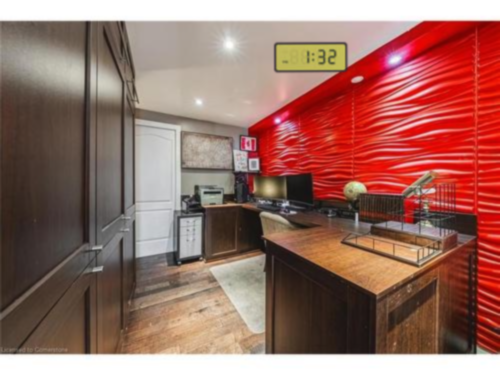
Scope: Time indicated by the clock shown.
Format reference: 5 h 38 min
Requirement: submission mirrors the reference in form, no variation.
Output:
1 h 32 min
